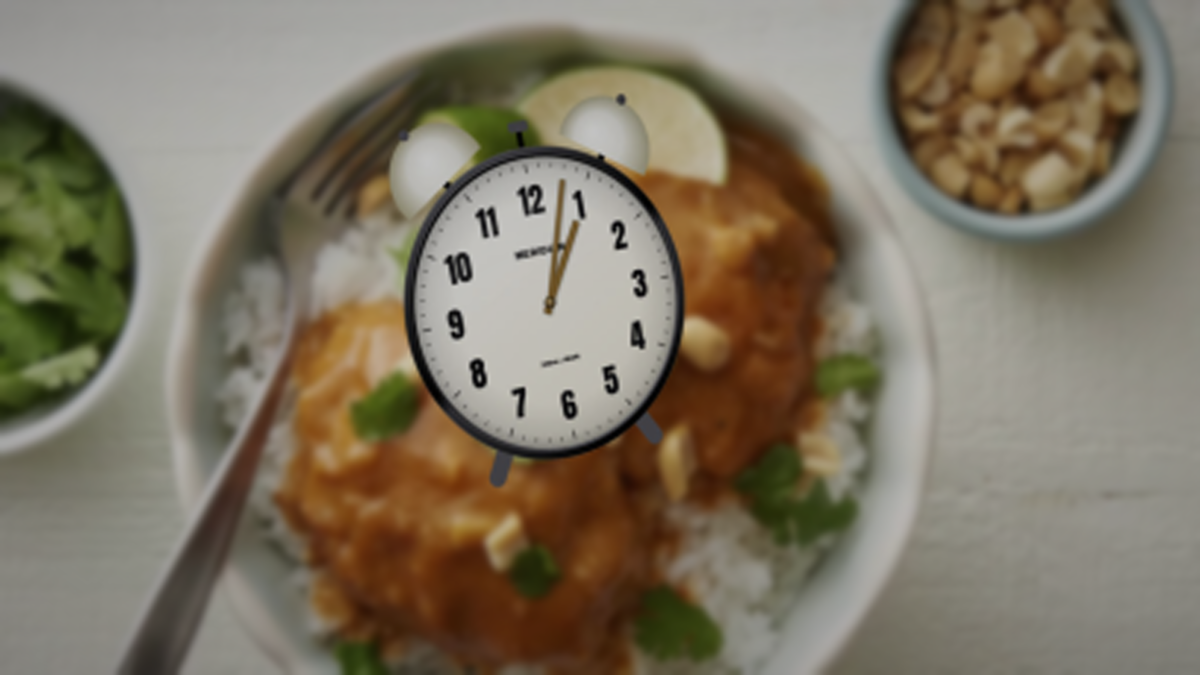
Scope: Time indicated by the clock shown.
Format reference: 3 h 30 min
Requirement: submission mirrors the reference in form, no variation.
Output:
1 h 03 min
